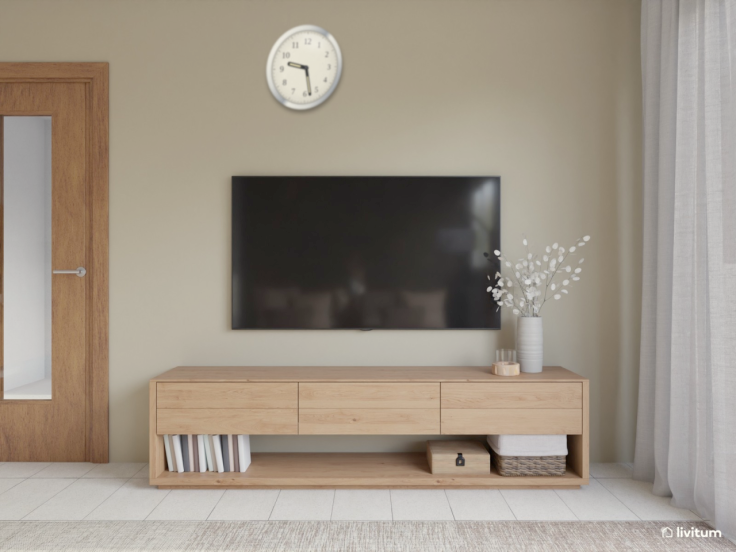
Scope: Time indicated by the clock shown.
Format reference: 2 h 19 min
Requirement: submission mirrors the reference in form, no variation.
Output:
9 h 28 min
